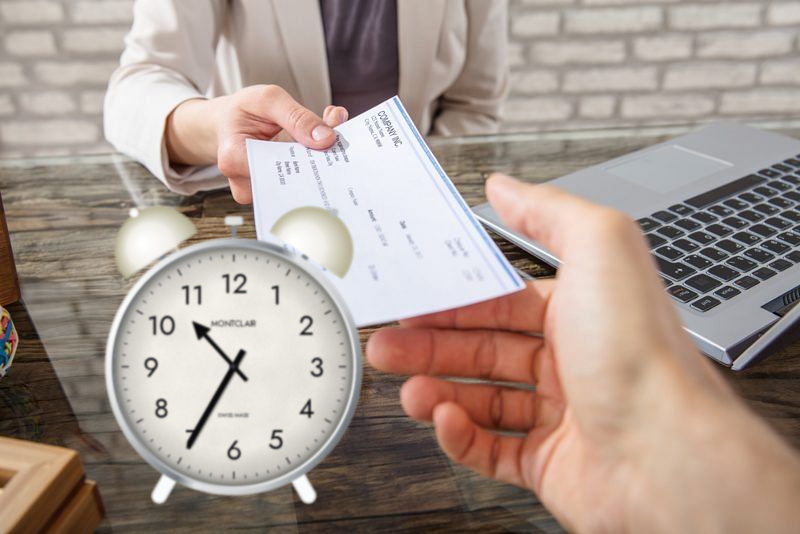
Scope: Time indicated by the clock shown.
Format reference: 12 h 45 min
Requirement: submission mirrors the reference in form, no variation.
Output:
10 h 35 min
